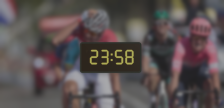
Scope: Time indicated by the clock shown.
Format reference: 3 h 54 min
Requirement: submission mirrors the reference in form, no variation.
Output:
23 h 58 min
